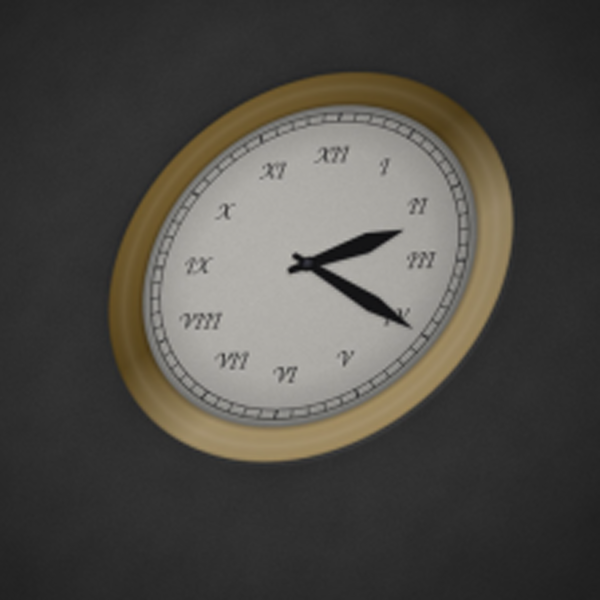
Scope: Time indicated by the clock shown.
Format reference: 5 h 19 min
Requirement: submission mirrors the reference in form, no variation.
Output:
2 h 20 min
